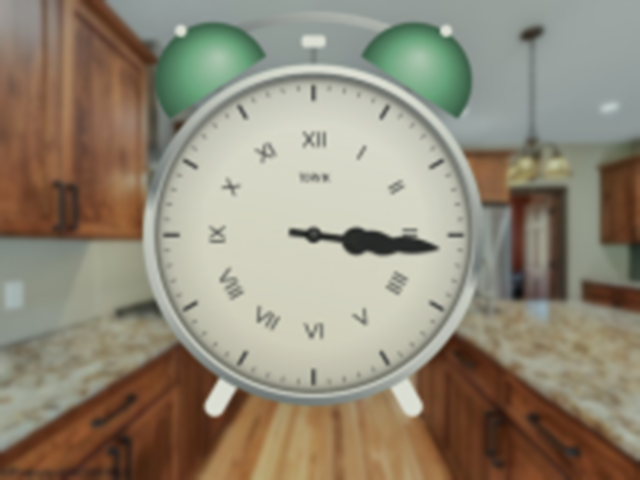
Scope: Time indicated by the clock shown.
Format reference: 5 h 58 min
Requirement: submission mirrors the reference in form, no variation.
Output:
3 h 16 min
